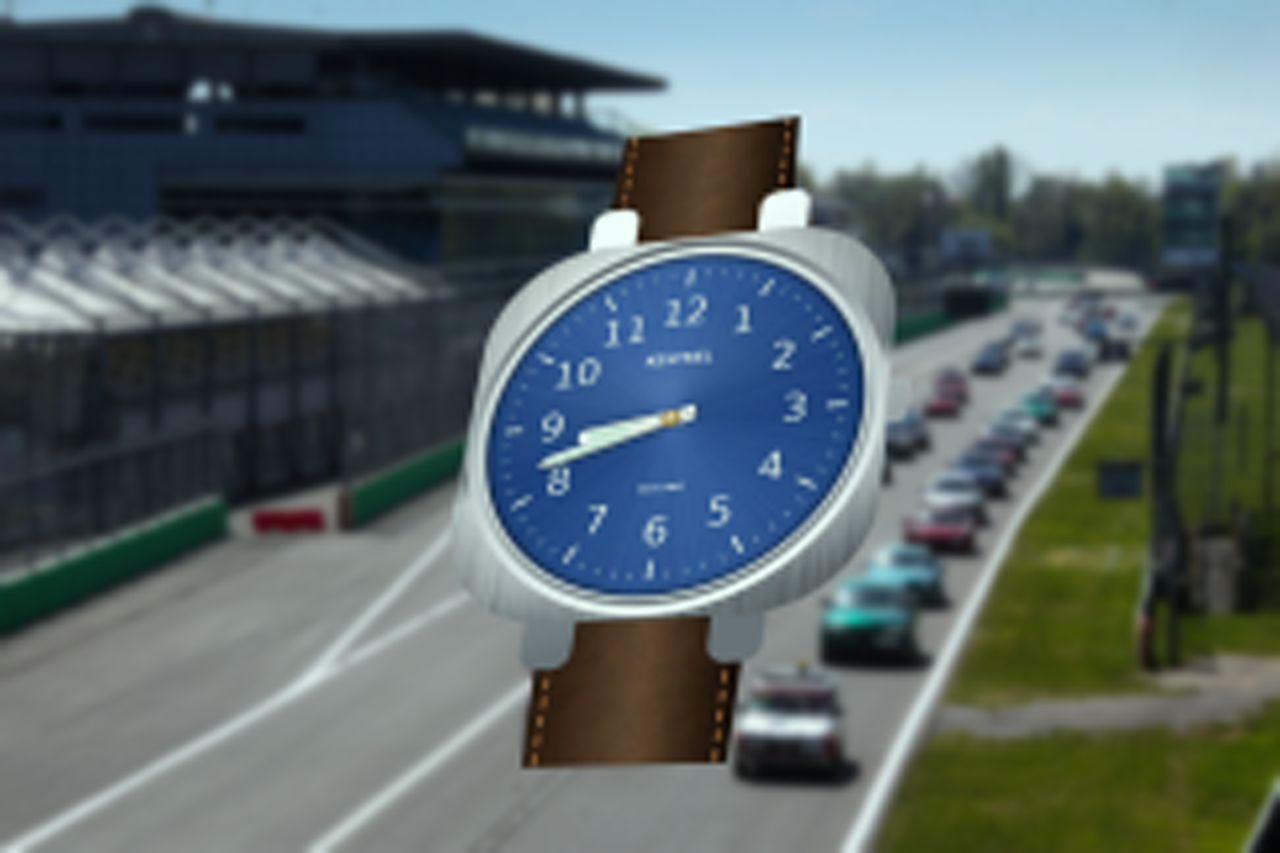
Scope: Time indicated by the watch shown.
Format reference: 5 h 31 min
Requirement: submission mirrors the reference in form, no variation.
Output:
8 h 42 min
